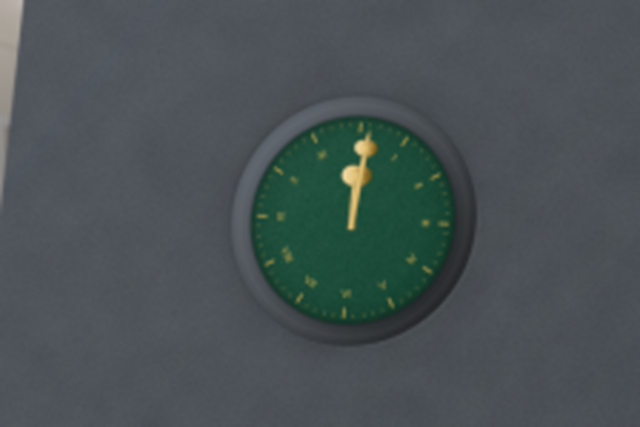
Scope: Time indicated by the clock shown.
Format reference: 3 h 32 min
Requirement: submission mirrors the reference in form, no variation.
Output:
12 h 01 min
